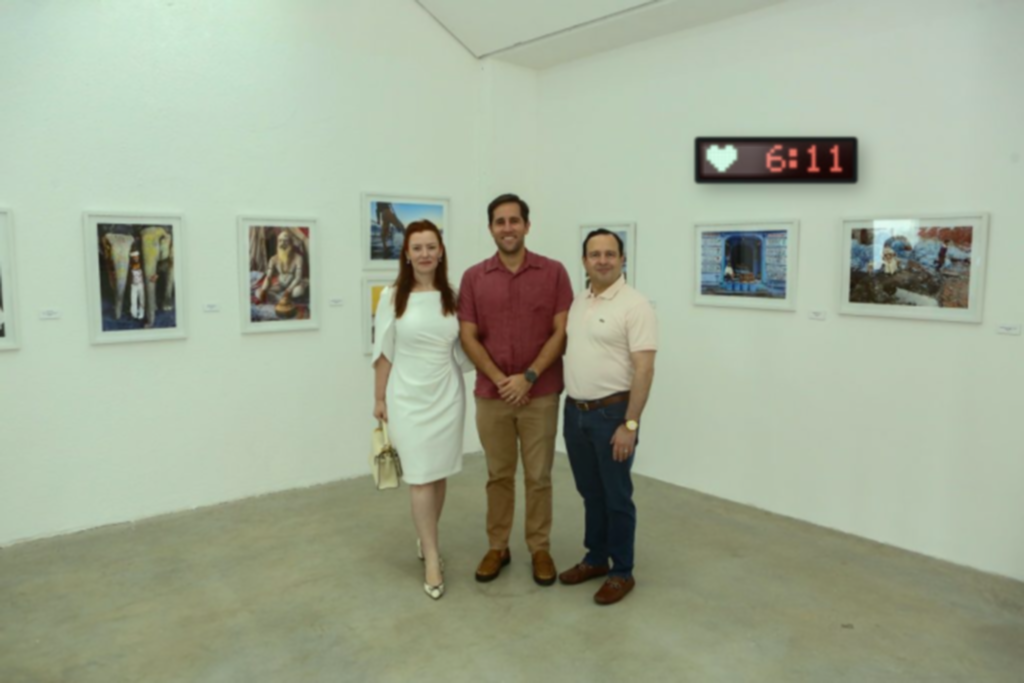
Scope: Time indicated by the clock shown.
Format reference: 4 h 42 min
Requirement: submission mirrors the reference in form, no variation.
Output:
6 h 11 min
